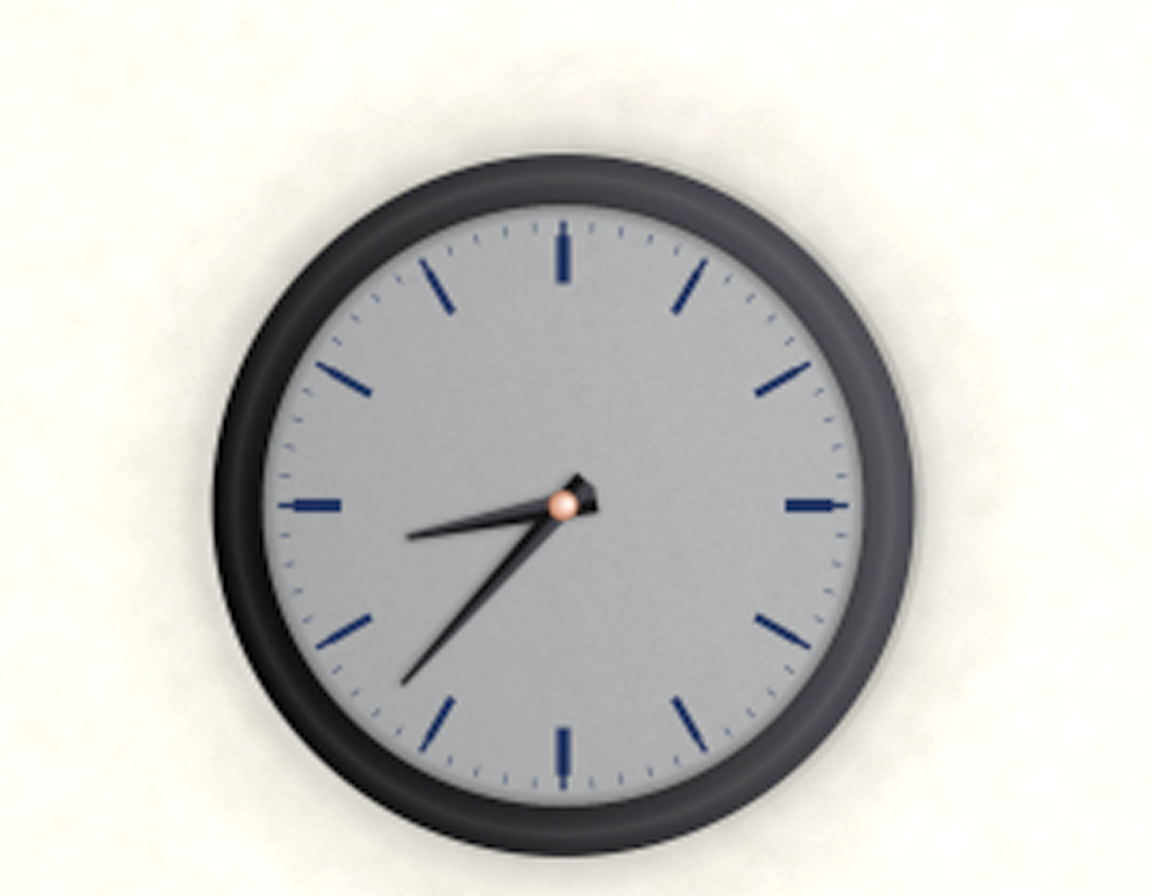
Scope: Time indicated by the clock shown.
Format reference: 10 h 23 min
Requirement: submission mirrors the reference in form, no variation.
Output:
8 h 37 min
